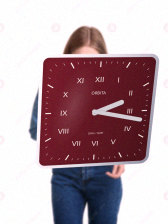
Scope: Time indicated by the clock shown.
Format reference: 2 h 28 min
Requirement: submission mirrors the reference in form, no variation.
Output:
2 h 17 min
